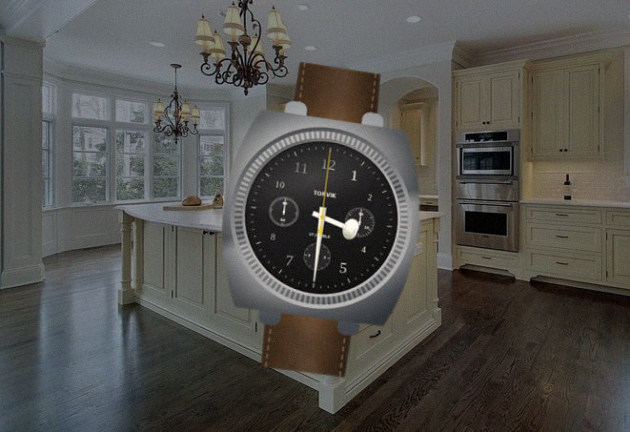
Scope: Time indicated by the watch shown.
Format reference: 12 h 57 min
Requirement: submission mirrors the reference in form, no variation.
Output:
3 h 30 min
